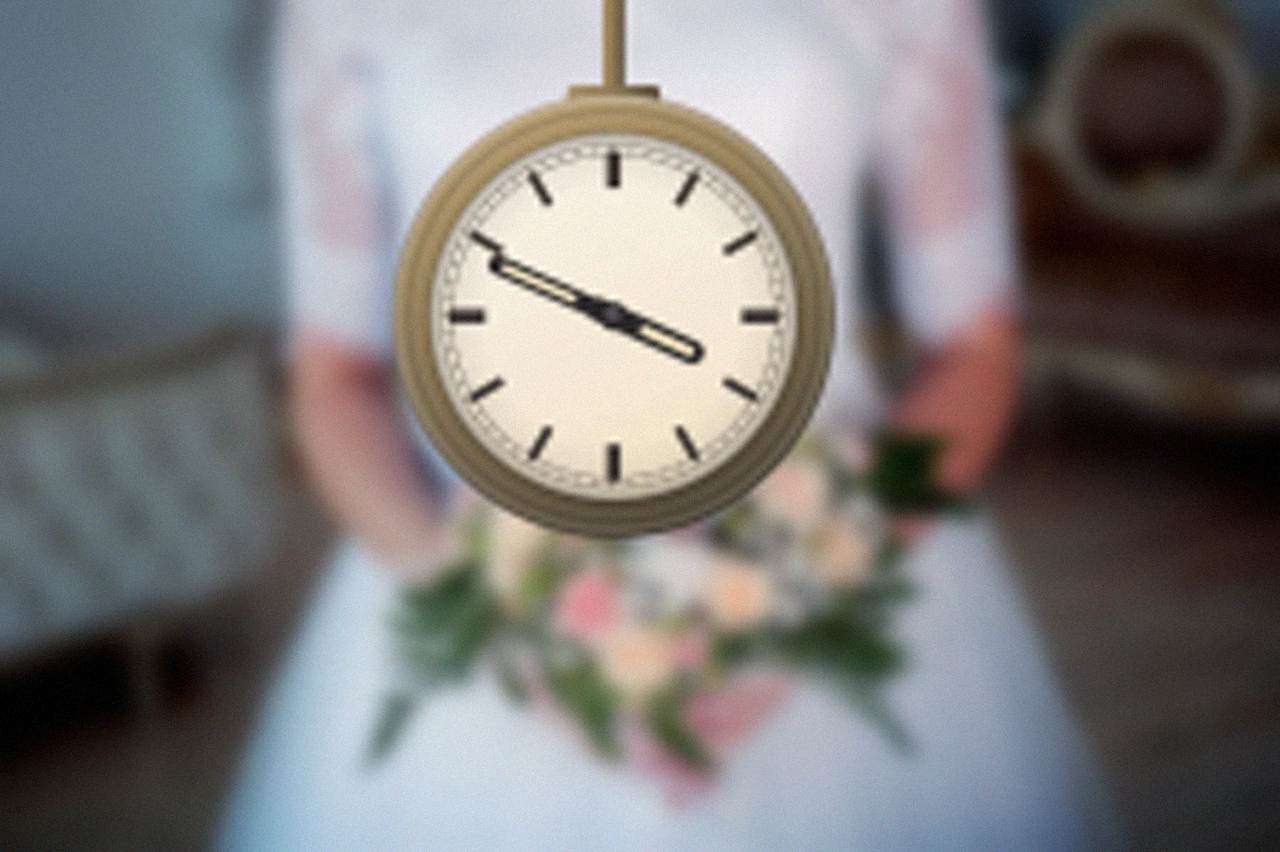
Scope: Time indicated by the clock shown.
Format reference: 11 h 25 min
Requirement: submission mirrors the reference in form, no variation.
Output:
3 h 49 min
